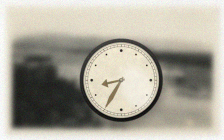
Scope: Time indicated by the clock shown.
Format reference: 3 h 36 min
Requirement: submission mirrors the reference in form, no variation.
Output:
8 h 35 min
